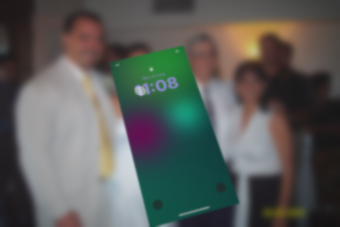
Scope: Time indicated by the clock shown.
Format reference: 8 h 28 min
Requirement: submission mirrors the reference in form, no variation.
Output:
11 h 08 min
